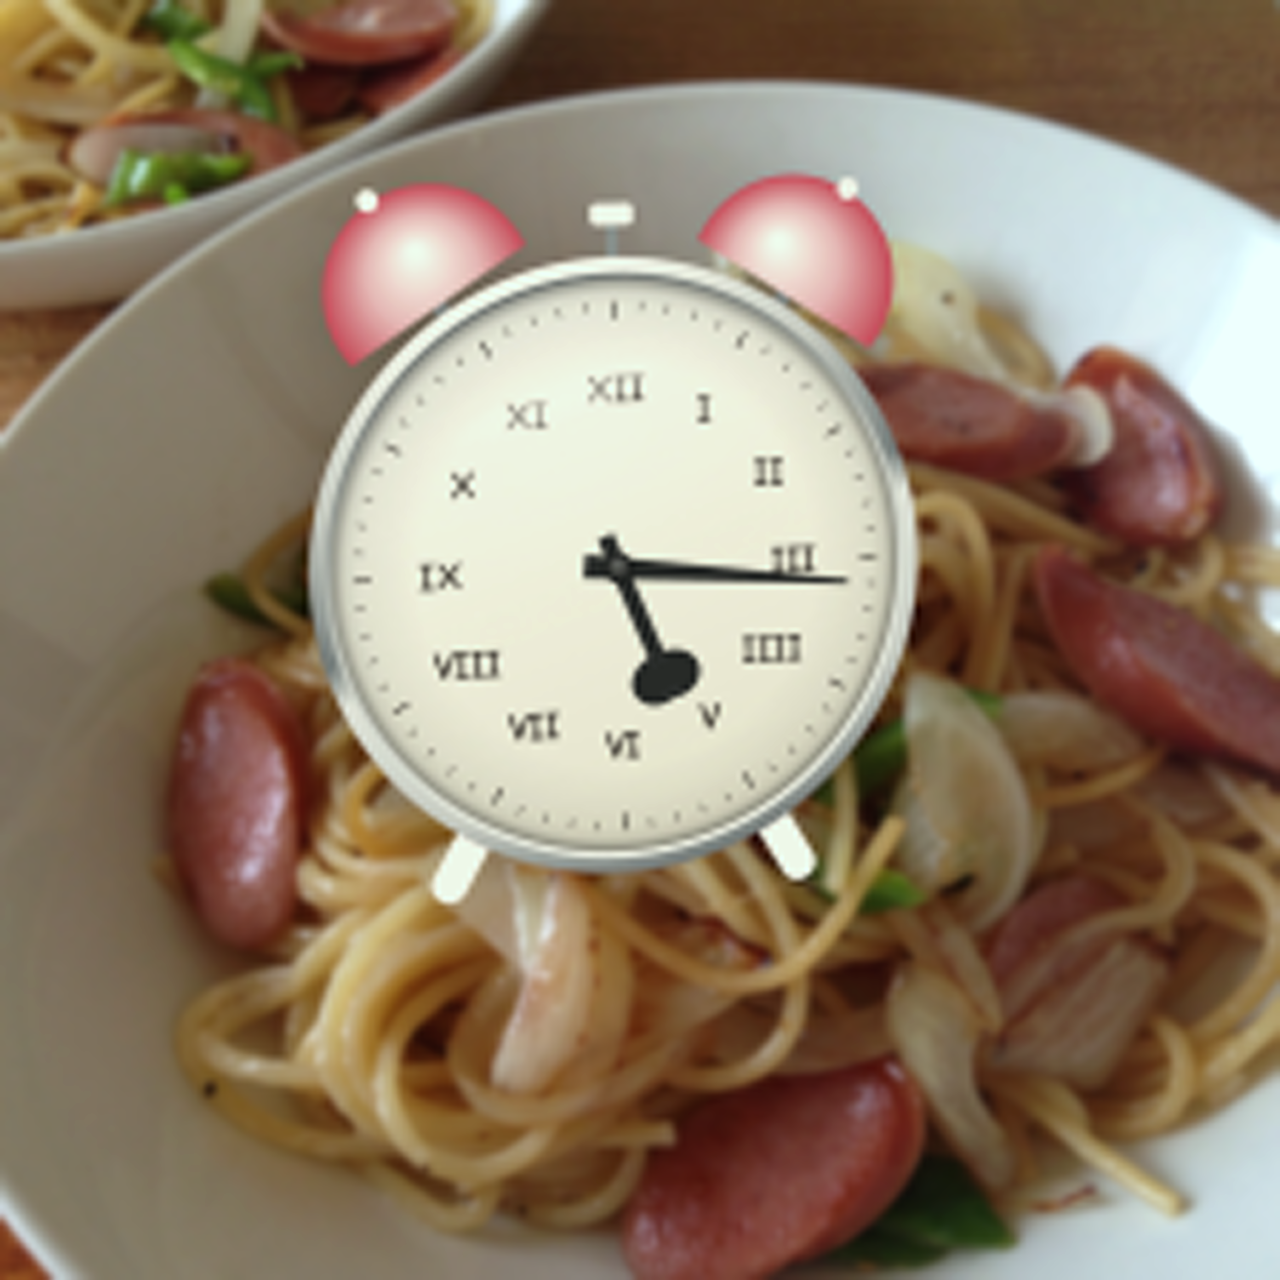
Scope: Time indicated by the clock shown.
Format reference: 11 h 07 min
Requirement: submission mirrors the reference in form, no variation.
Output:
5 h 16 min
